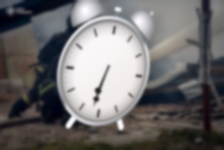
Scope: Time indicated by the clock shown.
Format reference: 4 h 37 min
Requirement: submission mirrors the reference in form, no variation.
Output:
6 h 32 min
